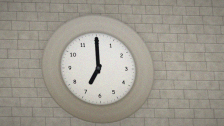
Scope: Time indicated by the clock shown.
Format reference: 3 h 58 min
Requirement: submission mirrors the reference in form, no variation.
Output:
7 h 00 min
